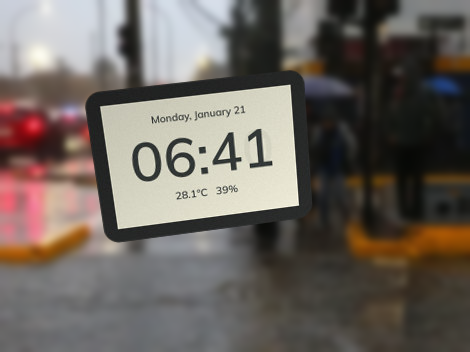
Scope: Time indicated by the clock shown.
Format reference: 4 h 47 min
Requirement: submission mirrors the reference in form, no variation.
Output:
6 h 41 min
